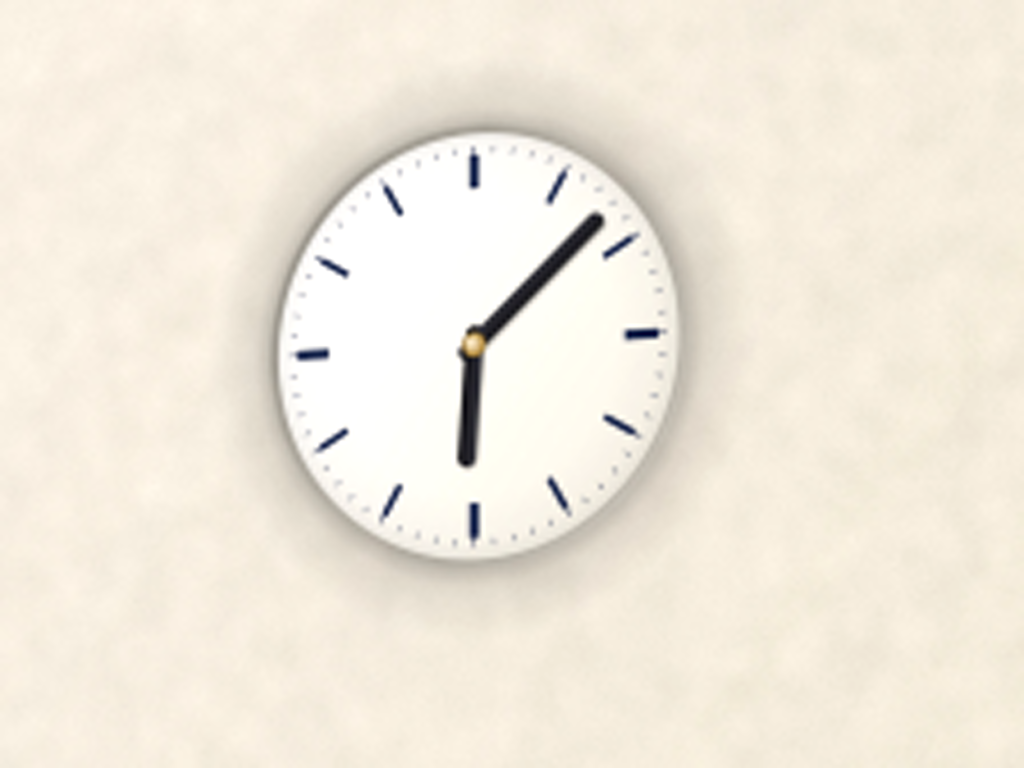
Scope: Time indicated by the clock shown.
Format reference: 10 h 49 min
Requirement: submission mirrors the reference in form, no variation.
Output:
6 h 08 min
